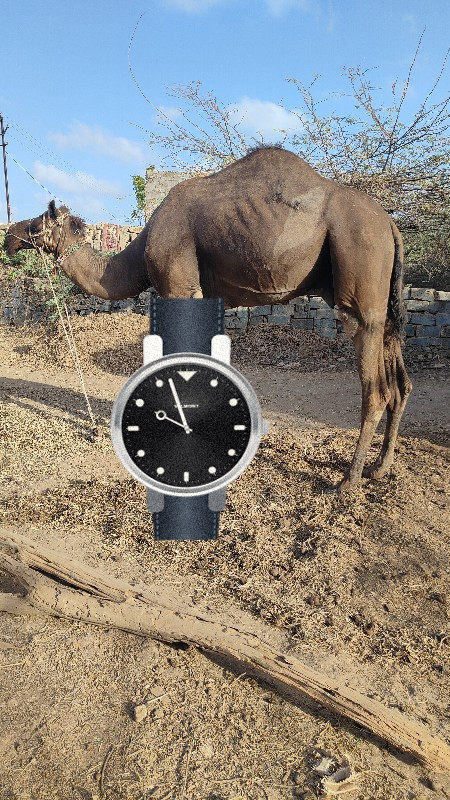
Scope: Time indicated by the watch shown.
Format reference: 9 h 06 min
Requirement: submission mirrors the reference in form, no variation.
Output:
9 h 57 min
